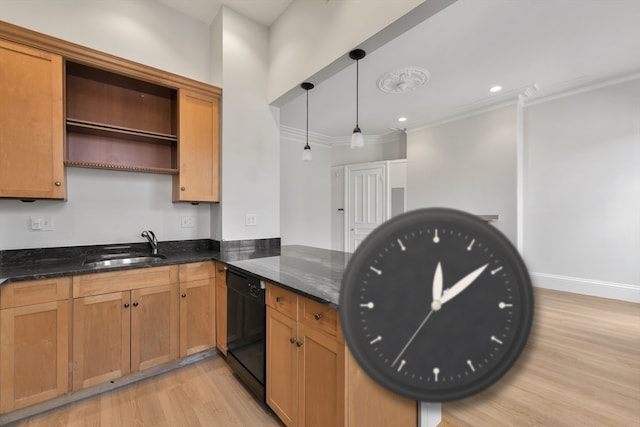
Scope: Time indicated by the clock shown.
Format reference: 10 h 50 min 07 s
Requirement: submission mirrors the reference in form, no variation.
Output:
12 h 08 min 36 s
